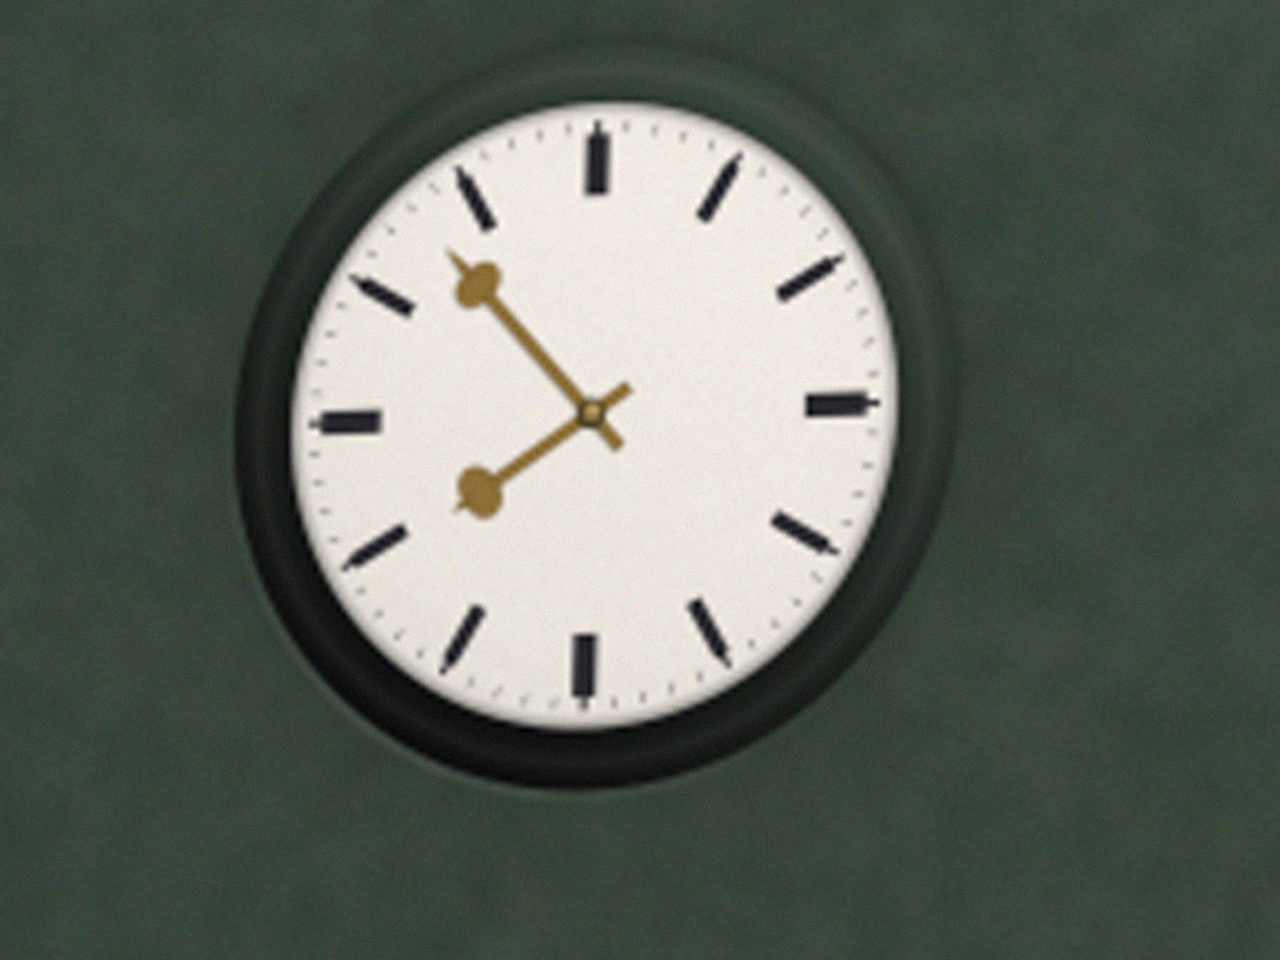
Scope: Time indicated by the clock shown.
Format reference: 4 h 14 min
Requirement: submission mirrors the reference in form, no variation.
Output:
7 h 53 min
